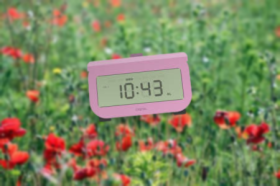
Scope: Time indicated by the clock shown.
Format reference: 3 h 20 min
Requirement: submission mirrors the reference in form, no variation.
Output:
10 h 43 min
